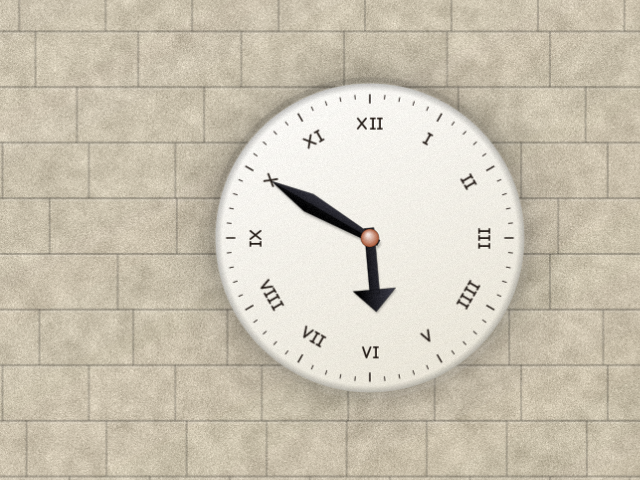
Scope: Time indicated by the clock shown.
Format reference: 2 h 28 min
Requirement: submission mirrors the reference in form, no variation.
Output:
5 h 50 min
